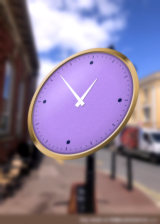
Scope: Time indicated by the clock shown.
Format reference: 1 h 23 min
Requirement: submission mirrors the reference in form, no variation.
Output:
12 h 52 min
